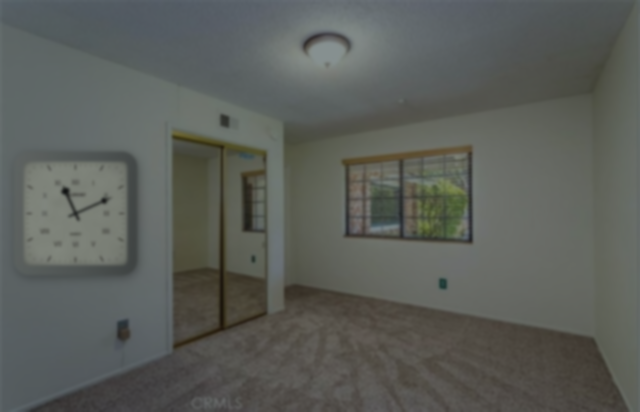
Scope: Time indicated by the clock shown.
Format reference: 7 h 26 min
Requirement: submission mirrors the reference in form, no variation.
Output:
11 h 11 min
